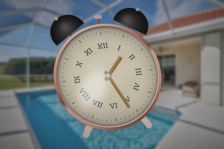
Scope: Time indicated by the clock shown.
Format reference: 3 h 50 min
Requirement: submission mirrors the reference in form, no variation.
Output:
1 h 26 min
